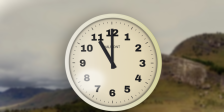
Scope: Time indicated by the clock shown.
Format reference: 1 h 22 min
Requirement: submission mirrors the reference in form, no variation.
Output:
11 h 00 min
